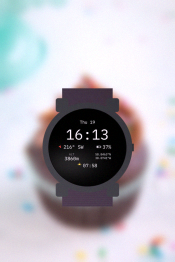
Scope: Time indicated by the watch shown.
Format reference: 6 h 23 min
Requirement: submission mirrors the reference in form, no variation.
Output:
16 h 13 min
